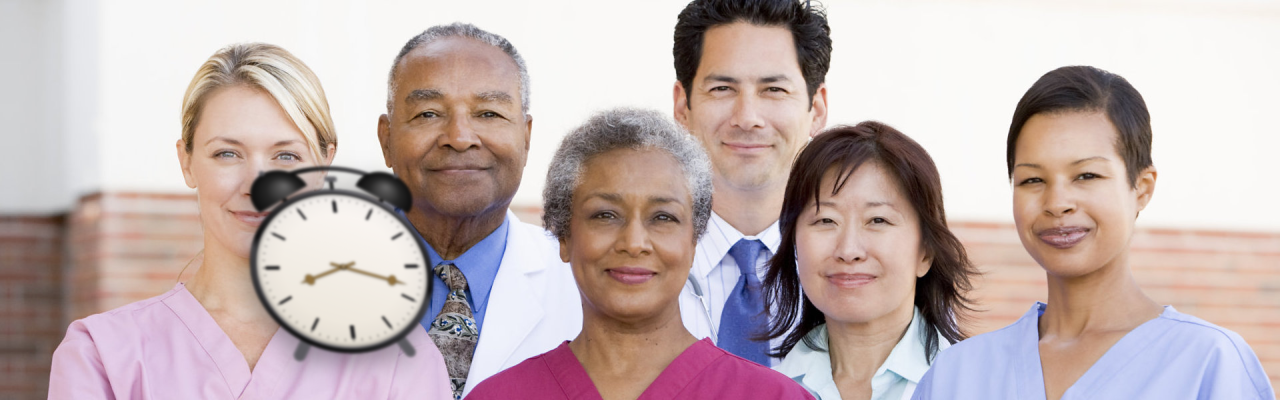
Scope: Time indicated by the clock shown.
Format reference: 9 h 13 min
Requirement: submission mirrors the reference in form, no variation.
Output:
8 h 18 min
